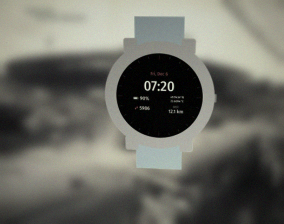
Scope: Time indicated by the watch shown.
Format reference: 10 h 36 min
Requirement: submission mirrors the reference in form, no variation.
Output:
7 h 20 min
